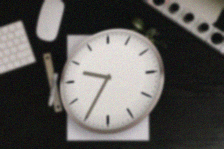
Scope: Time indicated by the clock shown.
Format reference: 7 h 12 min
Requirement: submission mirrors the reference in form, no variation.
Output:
9 h 35 min
